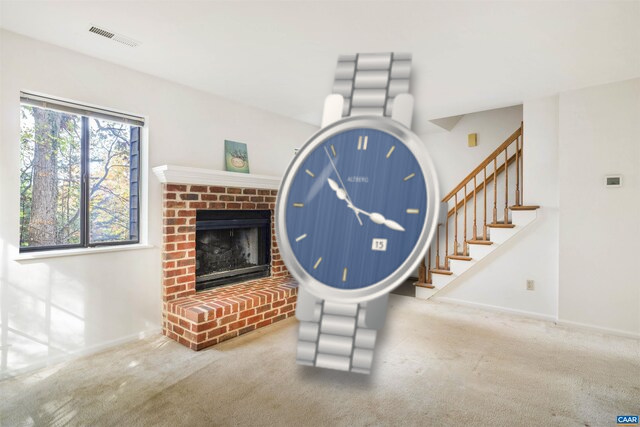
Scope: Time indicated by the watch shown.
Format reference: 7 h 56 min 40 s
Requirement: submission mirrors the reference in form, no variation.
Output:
10 h 17 min 54 s
